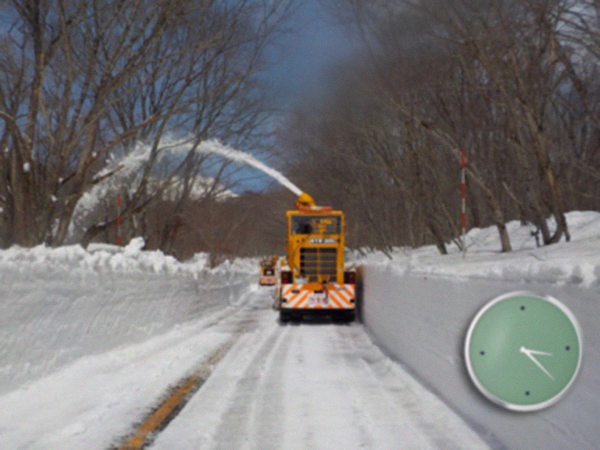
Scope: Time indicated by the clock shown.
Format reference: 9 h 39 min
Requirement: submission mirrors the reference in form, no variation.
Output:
3 h 23 min
